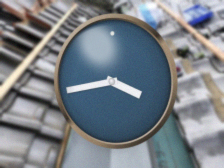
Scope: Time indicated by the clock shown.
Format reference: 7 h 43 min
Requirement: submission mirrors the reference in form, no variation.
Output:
3 h 43 min
